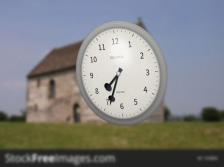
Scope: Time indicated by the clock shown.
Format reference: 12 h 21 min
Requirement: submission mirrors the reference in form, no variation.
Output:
7 h 34 min
